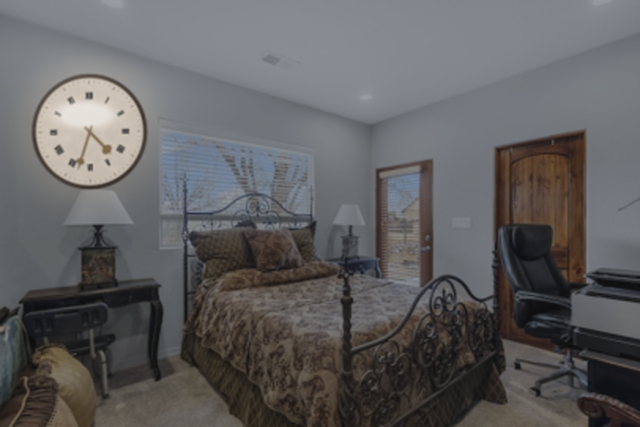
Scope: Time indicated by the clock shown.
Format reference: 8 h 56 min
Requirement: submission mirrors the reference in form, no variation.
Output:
4 h 33 min
